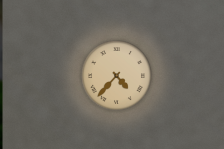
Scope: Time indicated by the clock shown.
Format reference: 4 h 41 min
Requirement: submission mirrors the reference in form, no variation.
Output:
4 h 37 min
